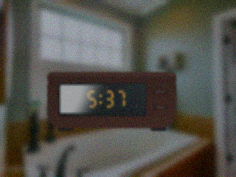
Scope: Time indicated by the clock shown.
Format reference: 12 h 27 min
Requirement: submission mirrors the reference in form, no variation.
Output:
5 h 37 min
